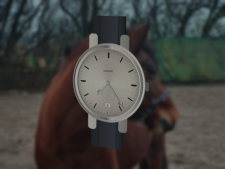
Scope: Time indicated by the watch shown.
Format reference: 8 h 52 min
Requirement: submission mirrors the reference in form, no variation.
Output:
7 h 24 min
